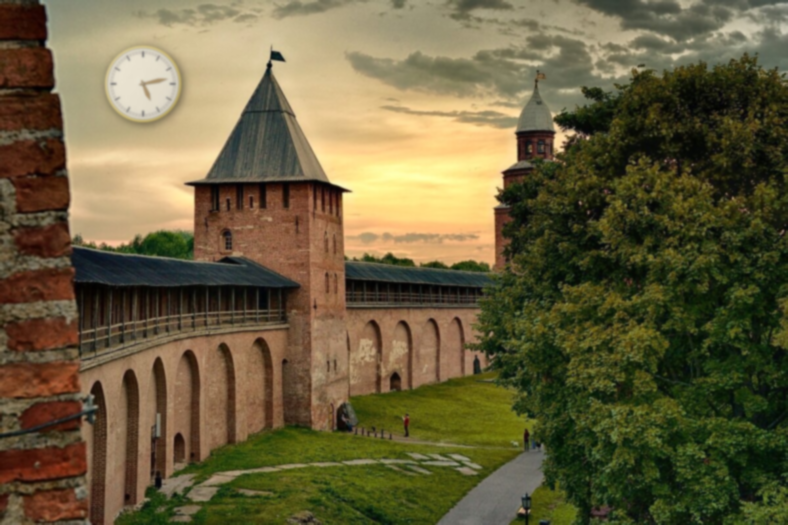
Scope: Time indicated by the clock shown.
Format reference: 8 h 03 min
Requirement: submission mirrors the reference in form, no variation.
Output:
5 h 13 min
